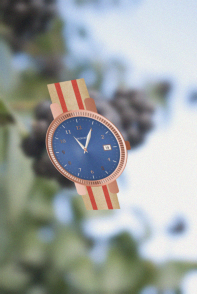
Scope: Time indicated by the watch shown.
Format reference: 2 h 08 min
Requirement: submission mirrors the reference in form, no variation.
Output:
11 h 05 min
